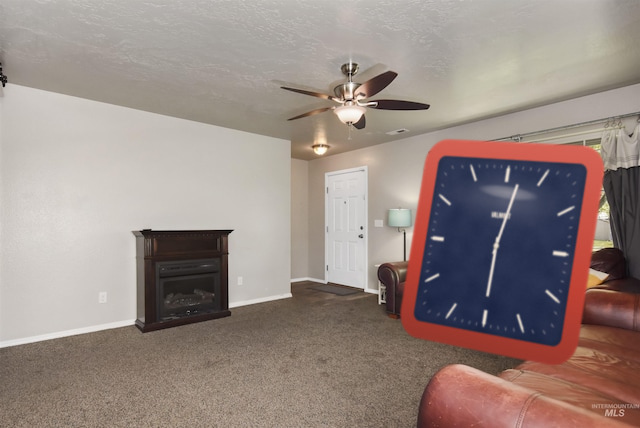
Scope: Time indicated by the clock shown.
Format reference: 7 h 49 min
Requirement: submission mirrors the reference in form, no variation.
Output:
6 h 02 min
